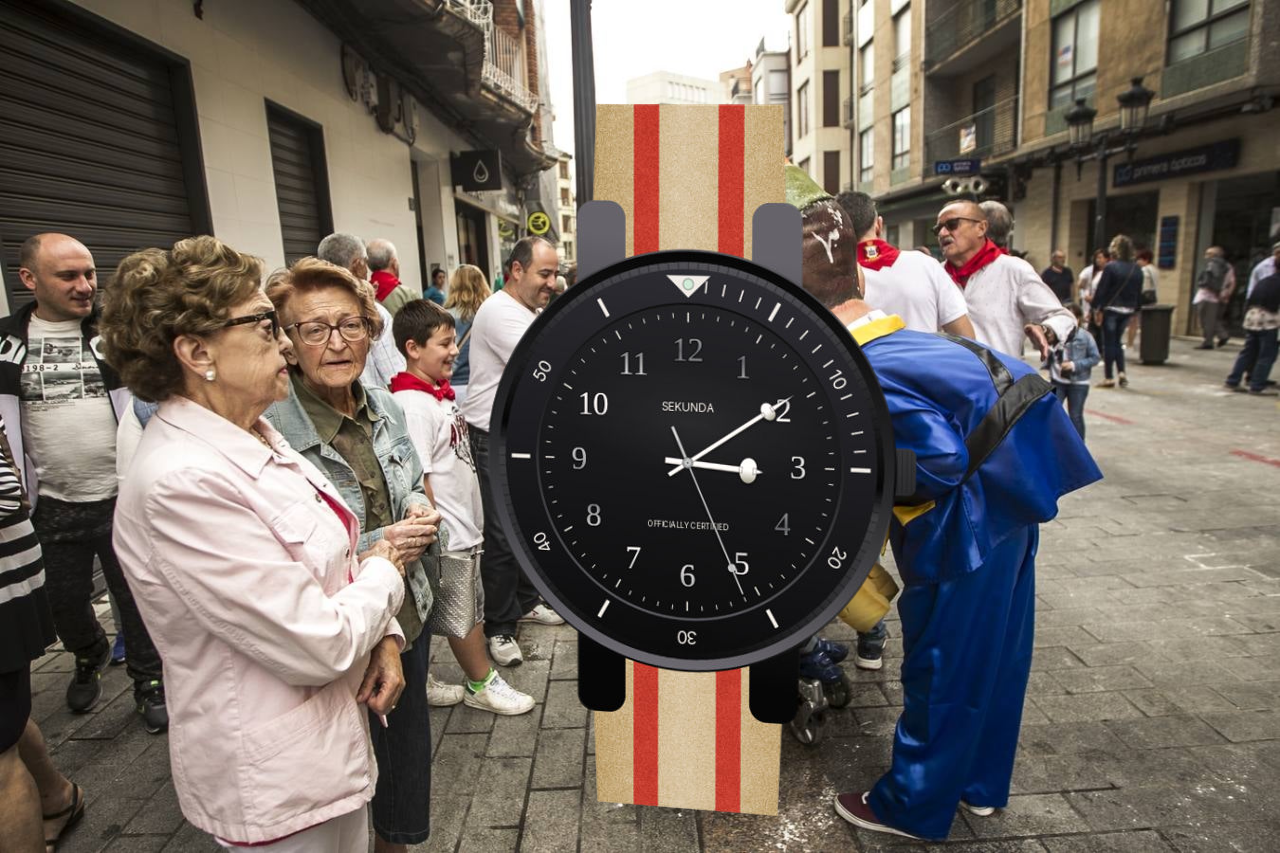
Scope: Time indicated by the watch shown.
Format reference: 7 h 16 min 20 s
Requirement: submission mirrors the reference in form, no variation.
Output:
3 h 09 min 26 s
